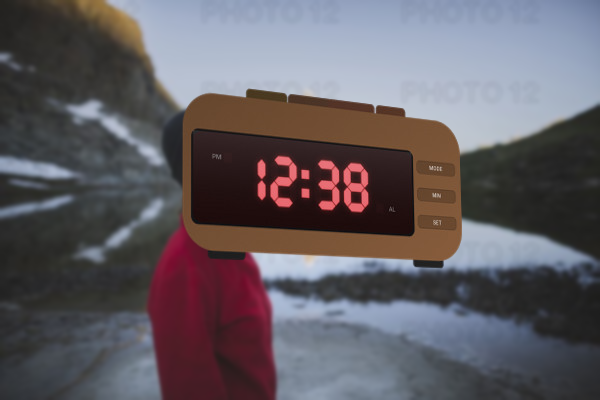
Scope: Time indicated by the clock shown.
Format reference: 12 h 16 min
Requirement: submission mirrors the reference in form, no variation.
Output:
12 h 38 min
